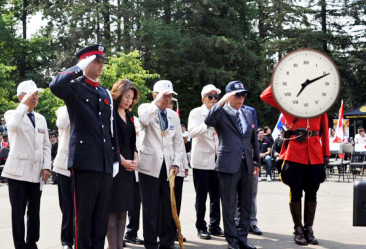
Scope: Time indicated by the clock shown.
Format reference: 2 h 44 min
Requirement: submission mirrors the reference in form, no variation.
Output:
7 h 11 min
